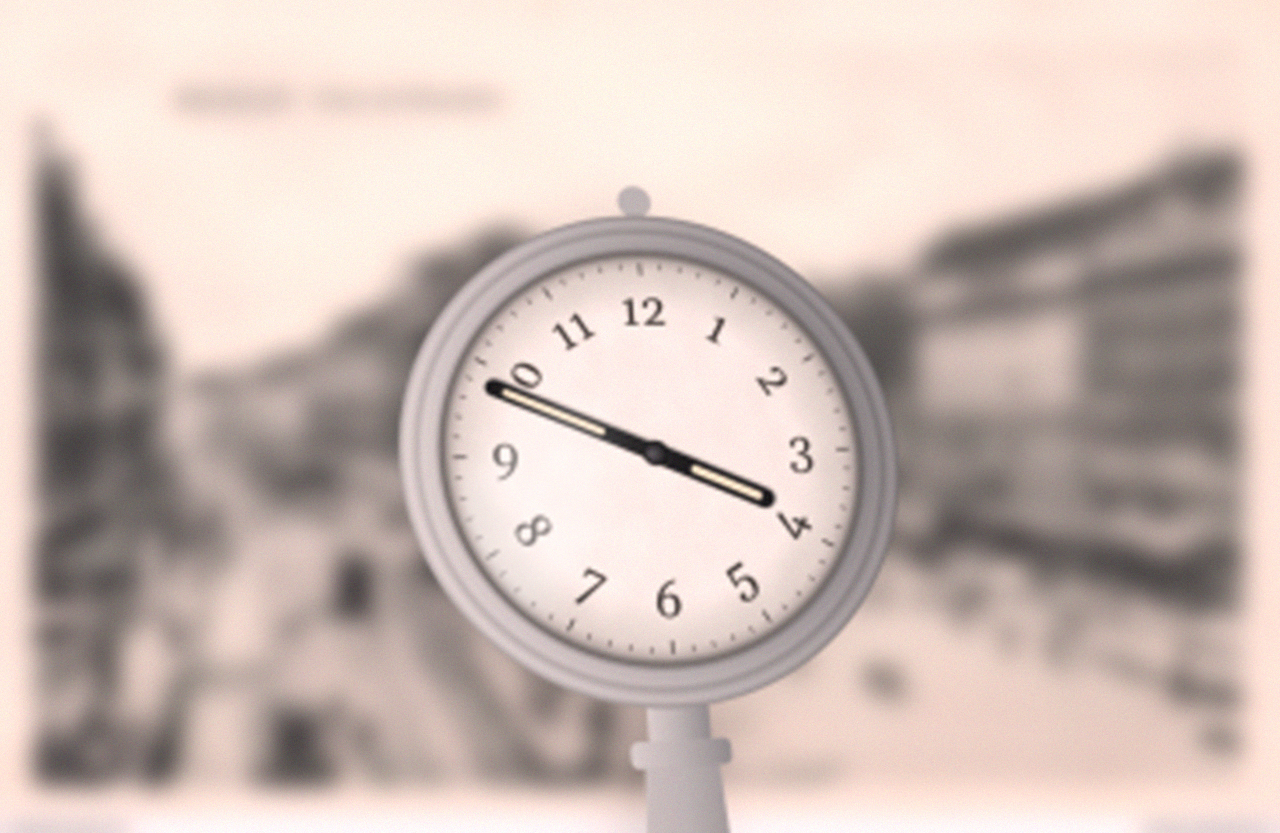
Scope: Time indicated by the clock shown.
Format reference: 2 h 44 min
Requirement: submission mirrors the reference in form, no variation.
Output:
3 h 49 min
